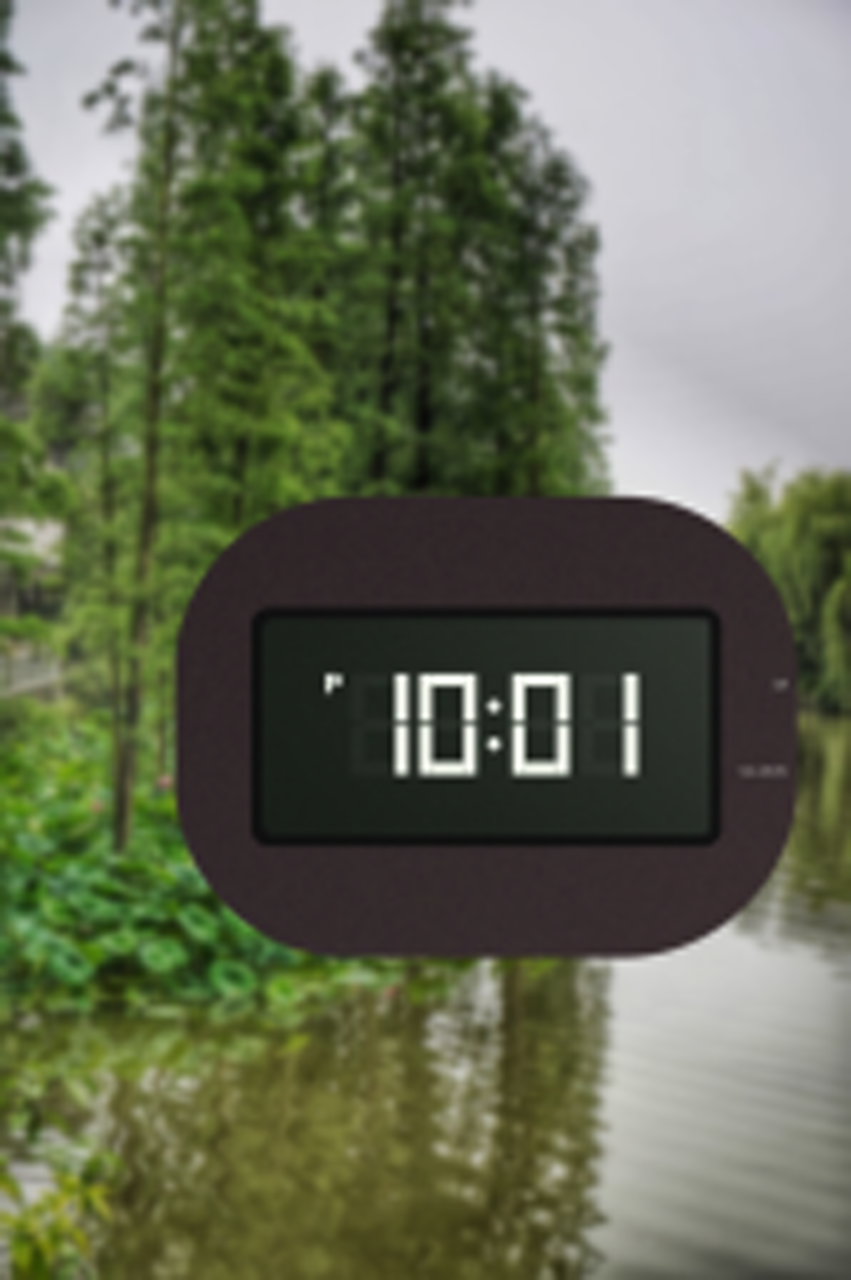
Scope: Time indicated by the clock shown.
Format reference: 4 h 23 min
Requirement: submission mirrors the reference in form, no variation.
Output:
10 h 01 min
